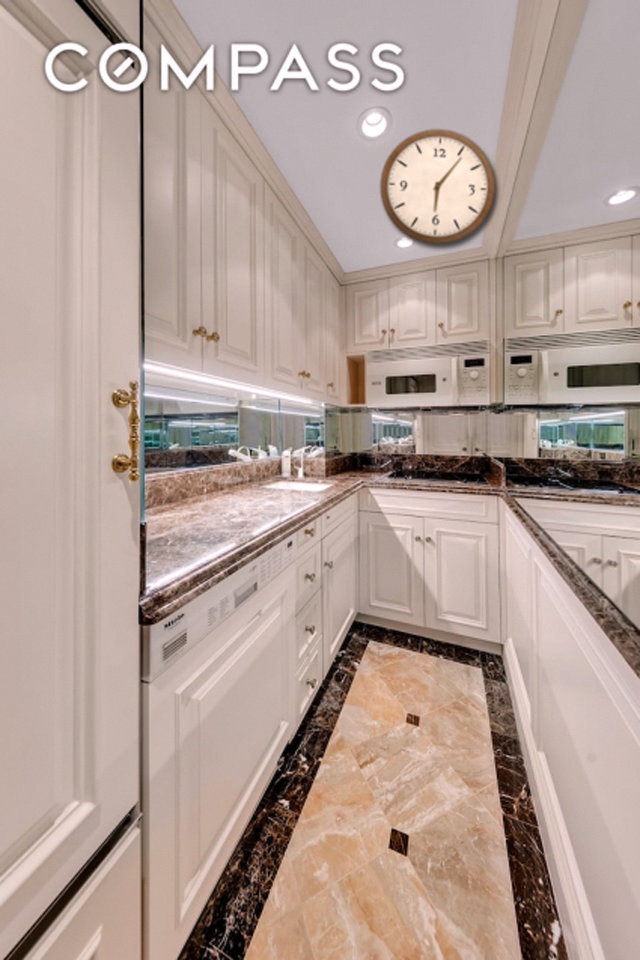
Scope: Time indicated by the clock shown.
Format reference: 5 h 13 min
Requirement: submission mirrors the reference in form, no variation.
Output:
6 h 06 min
